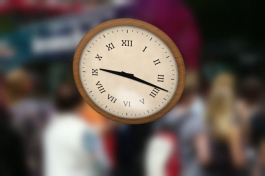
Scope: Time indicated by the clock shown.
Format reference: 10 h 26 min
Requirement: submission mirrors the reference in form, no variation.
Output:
9 h 18 min
